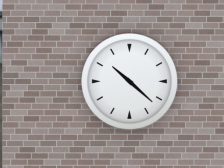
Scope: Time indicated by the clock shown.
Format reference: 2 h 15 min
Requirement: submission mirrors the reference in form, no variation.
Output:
10 h 22 min
